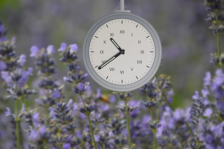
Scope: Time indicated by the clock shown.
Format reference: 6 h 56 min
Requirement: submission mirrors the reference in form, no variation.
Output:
10 h 39 min
